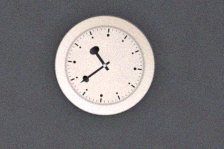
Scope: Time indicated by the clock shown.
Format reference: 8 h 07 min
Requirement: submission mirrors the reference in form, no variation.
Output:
10 h 38 min
